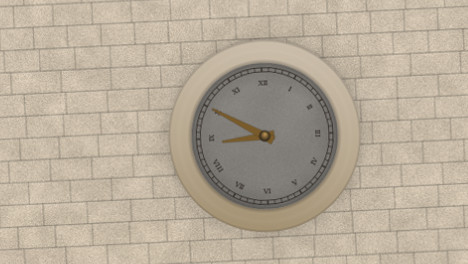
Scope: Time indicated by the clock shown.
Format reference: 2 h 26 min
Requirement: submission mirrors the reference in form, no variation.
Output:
8 h 50 min
